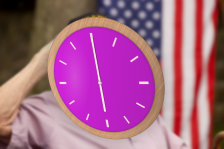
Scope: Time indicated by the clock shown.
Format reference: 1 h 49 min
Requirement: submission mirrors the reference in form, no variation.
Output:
6 h 00 min
